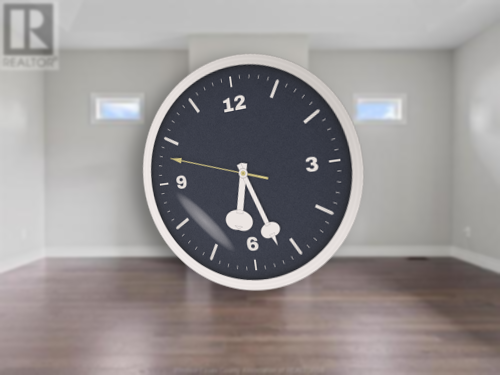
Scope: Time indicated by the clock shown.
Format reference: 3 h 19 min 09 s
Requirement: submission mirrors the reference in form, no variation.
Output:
6 h 26 min 48 s
